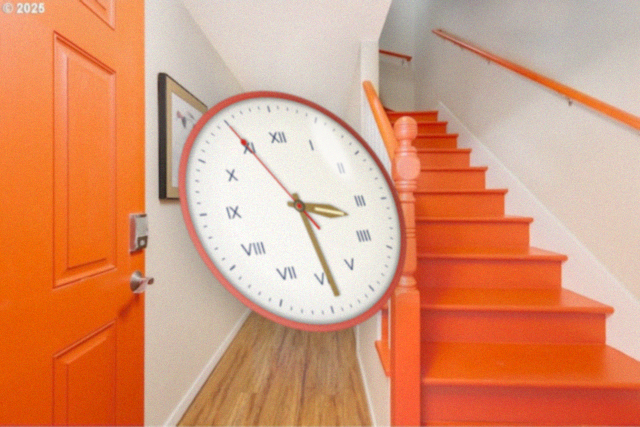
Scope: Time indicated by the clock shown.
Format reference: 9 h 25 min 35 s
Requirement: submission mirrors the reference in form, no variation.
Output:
3 h 28 min 55 s
